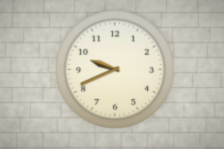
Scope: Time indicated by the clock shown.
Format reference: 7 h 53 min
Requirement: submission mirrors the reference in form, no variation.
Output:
9 h 41 min
